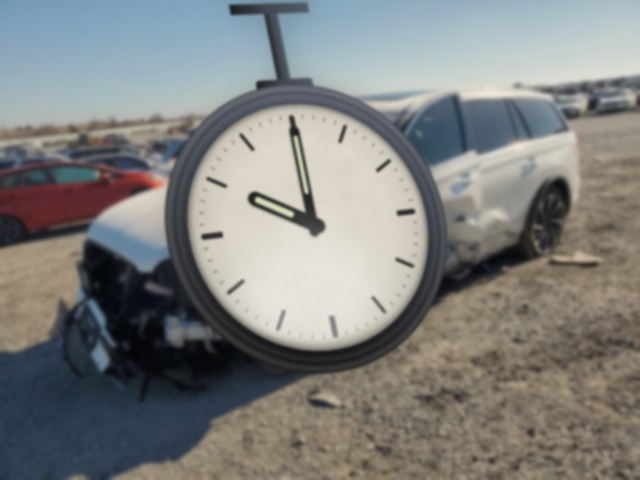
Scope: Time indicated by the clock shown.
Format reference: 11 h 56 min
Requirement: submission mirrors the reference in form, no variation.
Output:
10 h 00 min
